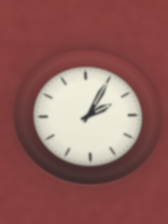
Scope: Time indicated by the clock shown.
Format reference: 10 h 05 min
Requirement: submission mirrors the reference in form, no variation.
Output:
2 h 05 min
